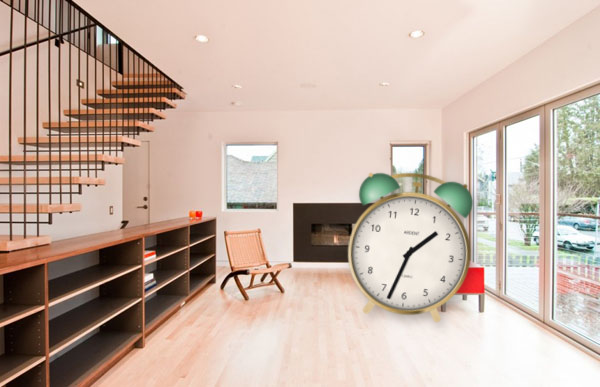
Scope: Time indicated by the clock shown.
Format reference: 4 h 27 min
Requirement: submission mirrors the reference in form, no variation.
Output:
1 h 33 min
